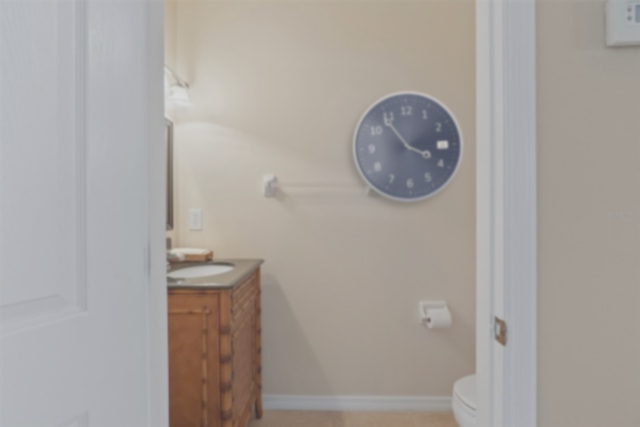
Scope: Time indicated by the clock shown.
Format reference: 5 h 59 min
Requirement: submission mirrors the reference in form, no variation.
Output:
3 h 54 min
